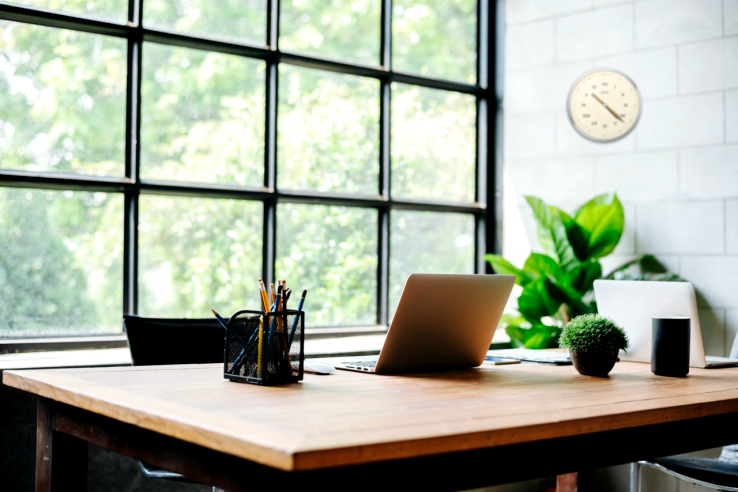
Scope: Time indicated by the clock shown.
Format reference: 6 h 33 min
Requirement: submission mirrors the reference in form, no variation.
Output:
10 h 22 min
